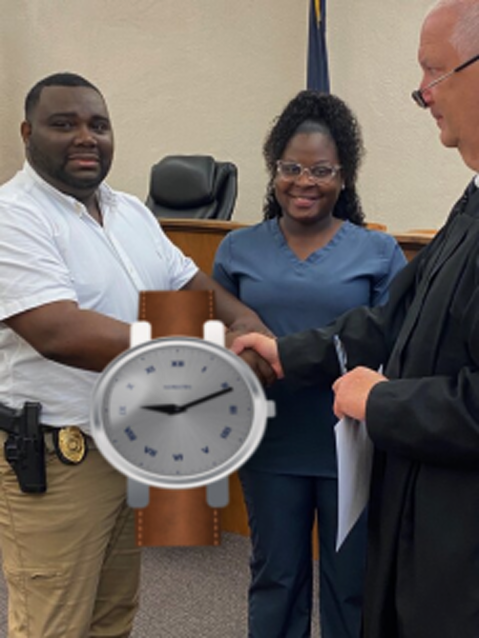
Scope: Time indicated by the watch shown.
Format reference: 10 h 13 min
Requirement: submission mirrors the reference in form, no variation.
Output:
9 h 11 min
